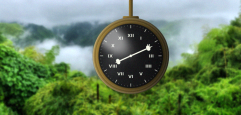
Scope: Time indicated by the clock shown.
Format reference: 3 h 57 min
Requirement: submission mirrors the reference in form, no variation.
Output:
8 h 11 min
